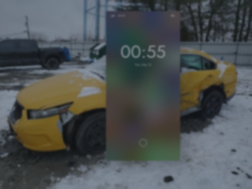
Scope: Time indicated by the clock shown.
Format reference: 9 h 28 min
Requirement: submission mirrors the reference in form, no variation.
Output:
0 h 55 min
